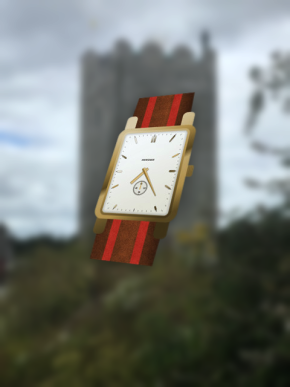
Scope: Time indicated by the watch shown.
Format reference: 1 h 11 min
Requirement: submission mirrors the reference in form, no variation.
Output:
7 h 24 min
